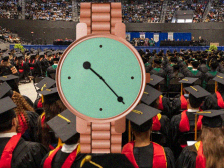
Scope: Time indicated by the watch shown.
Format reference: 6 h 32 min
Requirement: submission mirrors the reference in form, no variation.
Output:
10 h 23 min
